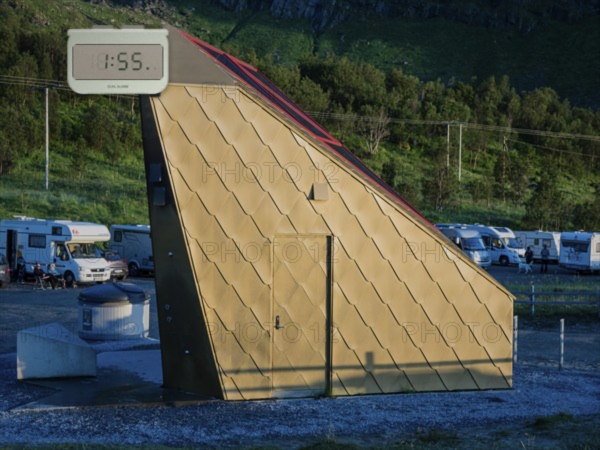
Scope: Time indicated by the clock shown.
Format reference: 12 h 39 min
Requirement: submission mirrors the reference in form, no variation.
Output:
1 h 55 min
